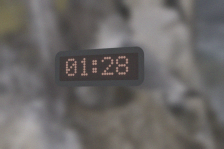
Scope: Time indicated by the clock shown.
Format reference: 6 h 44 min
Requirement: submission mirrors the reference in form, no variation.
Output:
1 h 28 min
